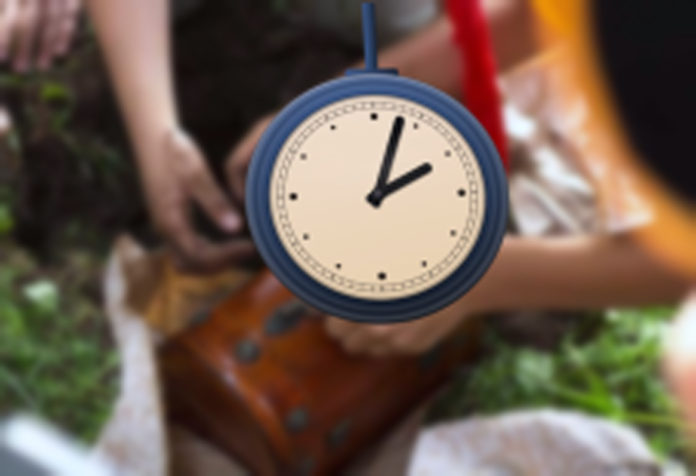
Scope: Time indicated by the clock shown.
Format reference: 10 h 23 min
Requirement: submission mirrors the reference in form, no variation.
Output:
2 h 03 min
